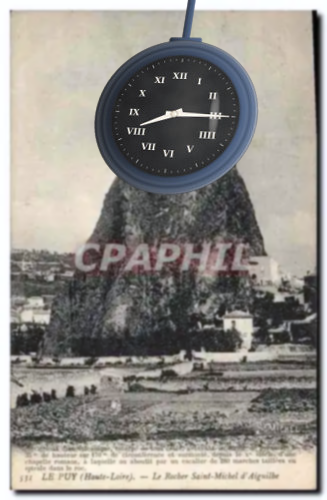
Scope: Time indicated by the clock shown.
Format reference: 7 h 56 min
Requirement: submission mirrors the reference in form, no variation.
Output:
8 h 15 min
